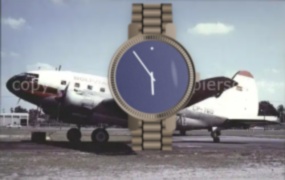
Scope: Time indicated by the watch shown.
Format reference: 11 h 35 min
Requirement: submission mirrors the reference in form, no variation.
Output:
5 h 54 min
